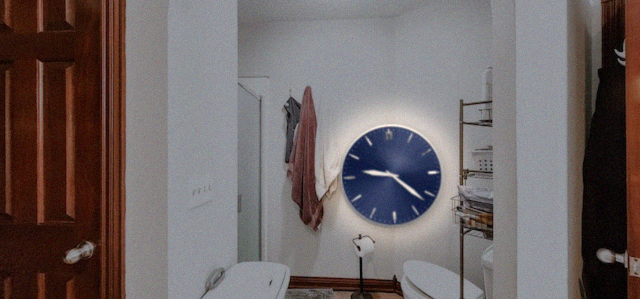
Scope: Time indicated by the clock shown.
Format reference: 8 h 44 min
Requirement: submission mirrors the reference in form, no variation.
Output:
9 h 22 min
